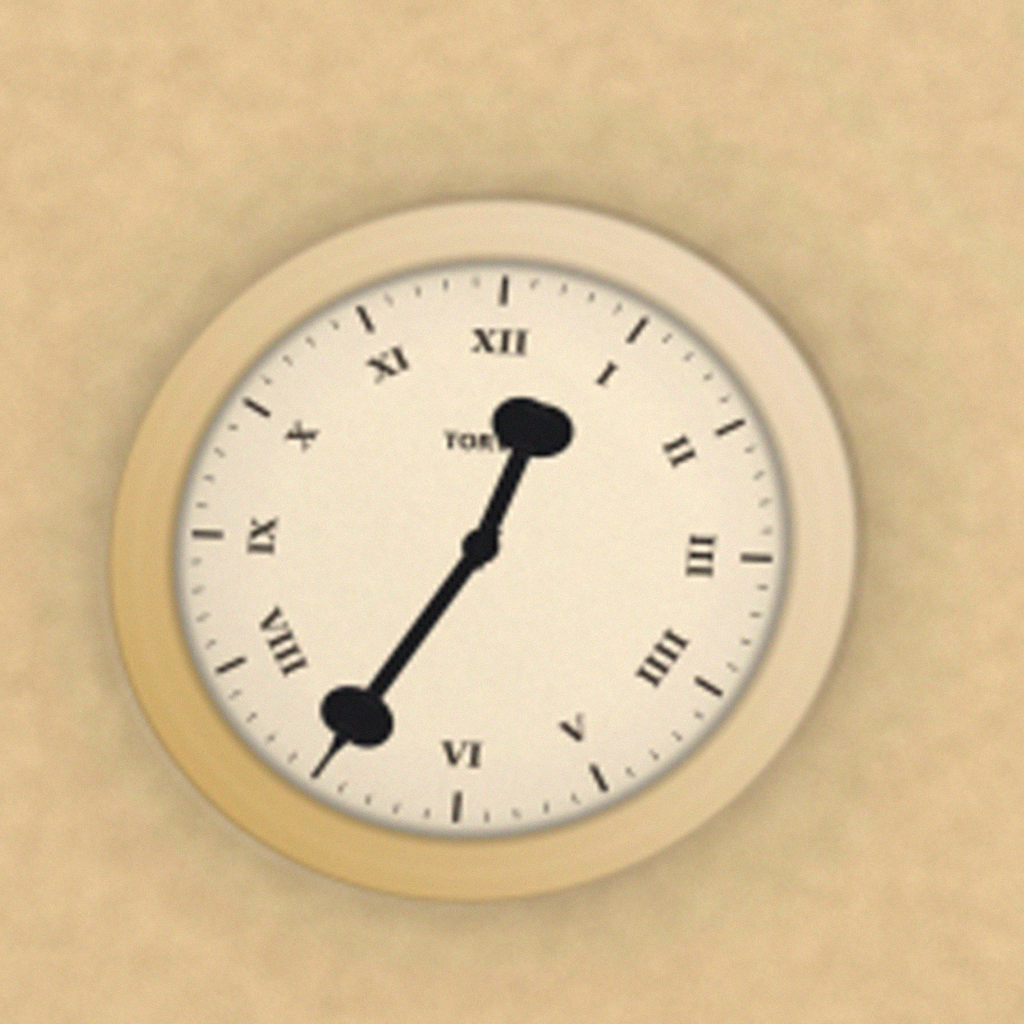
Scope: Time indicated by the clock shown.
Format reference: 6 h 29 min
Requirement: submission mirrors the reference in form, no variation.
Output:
12 h 35 min
